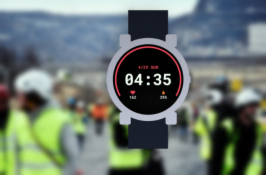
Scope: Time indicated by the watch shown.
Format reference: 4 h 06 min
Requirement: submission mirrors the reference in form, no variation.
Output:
4 h 35 min
